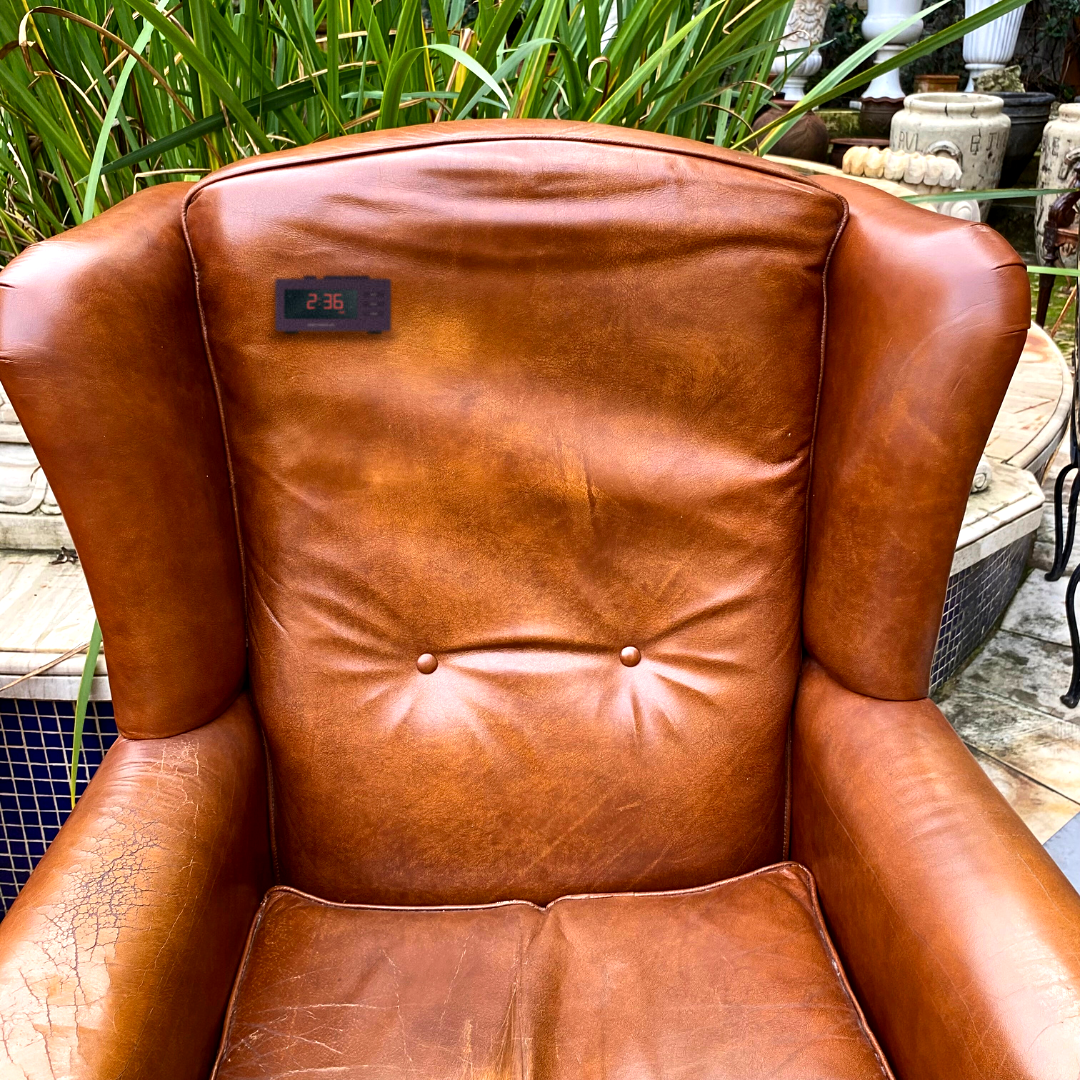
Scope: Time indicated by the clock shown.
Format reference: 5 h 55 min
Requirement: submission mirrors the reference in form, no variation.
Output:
2 h 36 min
